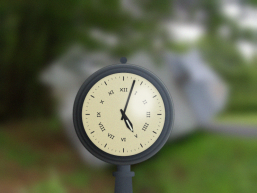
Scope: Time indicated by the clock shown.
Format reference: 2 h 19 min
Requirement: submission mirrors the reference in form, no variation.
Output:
5 h 03 min
